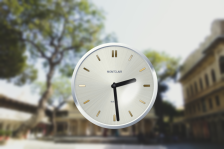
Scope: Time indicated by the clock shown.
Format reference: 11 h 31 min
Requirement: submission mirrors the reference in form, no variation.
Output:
2 h 29 min
